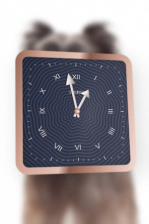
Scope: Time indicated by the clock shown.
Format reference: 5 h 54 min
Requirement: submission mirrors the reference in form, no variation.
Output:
12 h 58 min
